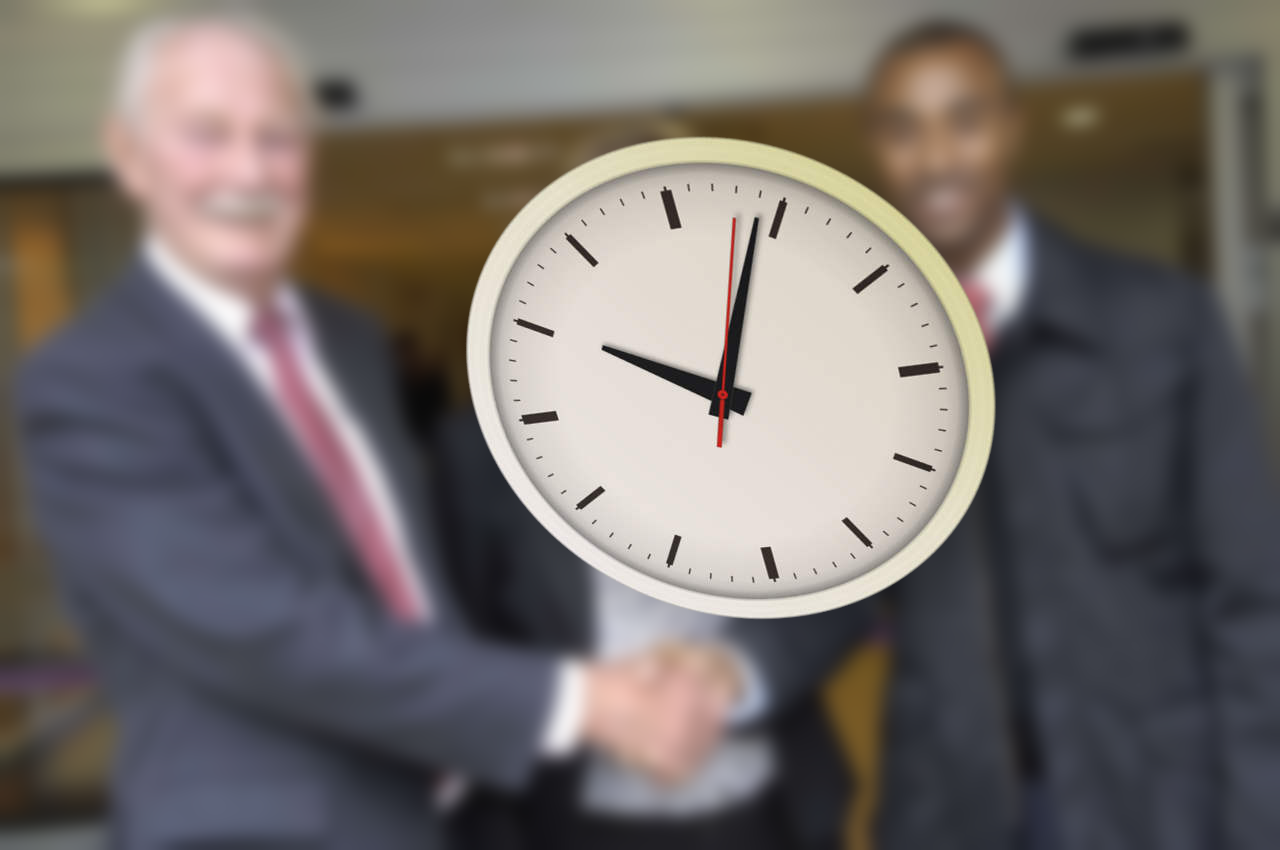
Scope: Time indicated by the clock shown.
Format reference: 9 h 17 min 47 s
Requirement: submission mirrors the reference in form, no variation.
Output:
10 h 04 min 03 s
